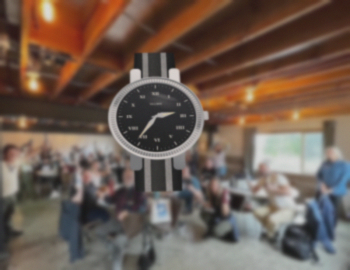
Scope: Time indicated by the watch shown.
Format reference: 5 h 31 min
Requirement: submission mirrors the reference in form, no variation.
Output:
2 h 36 min
